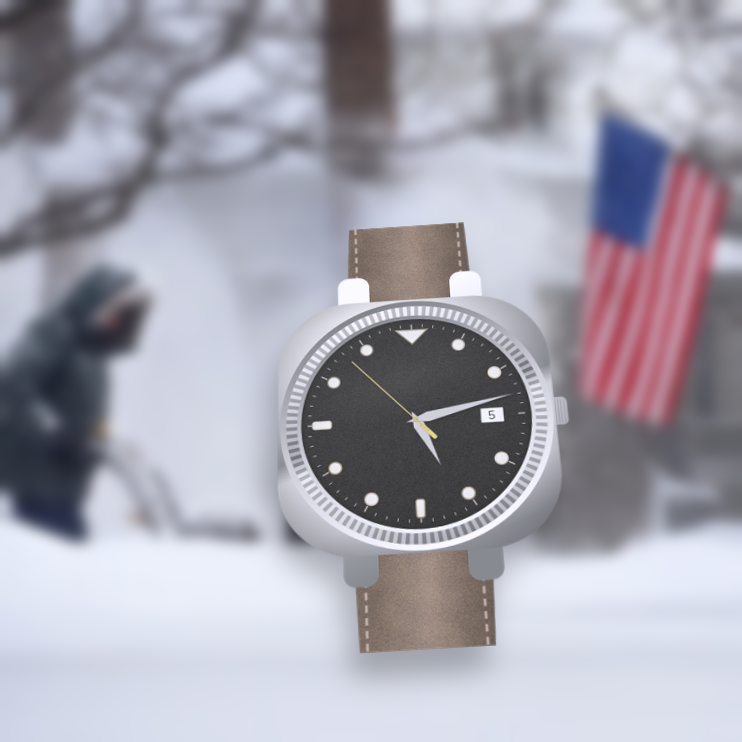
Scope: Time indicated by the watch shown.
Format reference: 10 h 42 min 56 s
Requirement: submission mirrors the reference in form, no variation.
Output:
5 h 12 min 53 s
